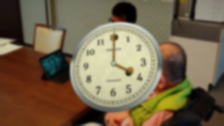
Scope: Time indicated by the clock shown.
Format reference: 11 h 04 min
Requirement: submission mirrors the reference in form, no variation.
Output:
4 h 00 min
